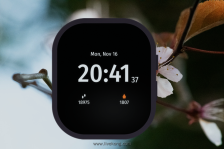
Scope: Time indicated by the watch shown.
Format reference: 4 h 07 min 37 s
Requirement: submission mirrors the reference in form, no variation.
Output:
20 h 41 min 37 s
